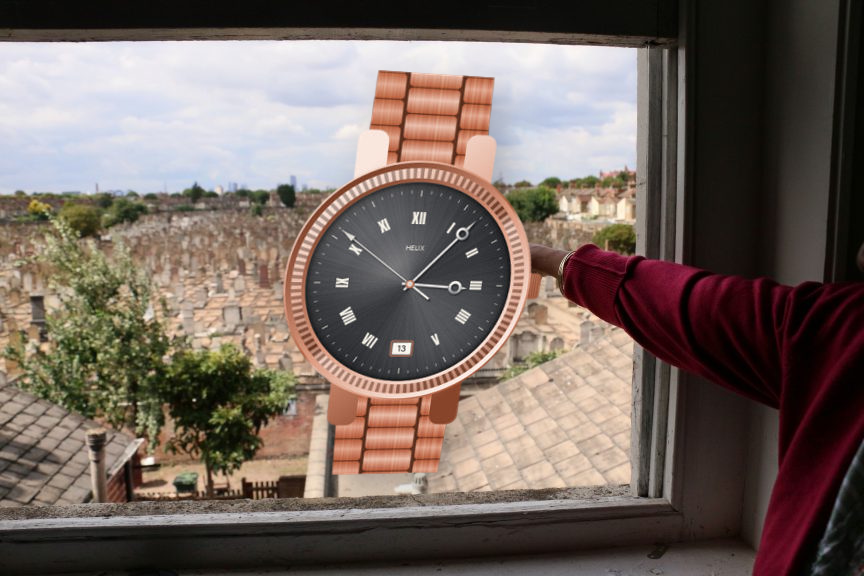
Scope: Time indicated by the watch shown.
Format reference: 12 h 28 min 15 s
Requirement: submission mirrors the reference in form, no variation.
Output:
3 h 06 min 51 s
